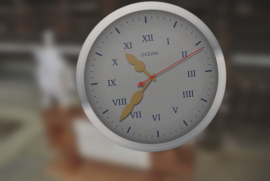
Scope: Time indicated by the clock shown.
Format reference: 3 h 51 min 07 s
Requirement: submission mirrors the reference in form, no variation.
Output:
10 h 37 min 11 s
